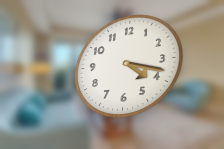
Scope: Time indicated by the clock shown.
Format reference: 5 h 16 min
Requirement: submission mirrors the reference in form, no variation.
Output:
4 h 18 min
